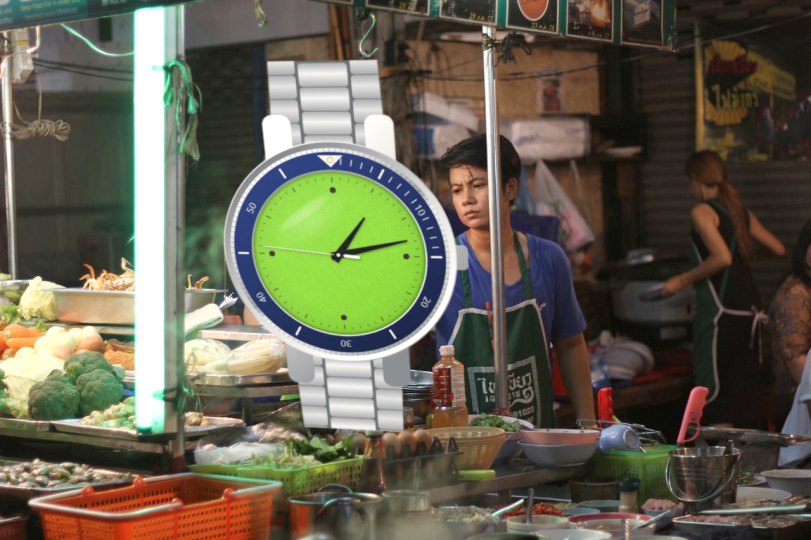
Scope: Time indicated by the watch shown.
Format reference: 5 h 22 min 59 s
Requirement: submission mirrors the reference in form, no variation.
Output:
1 h 12 min 46 s
